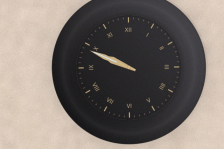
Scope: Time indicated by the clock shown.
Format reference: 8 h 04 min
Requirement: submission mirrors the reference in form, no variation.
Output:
9 h 49 min
